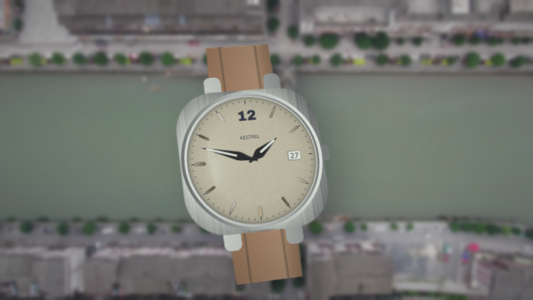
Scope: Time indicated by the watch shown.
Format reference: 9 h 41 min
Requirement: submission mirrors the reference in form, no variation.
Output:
1 h 48 min
